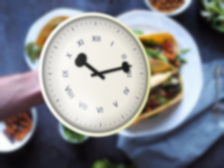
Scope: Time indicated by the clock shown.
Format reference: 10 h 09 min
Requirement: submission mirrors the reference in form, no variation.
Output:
10 h 13 min
